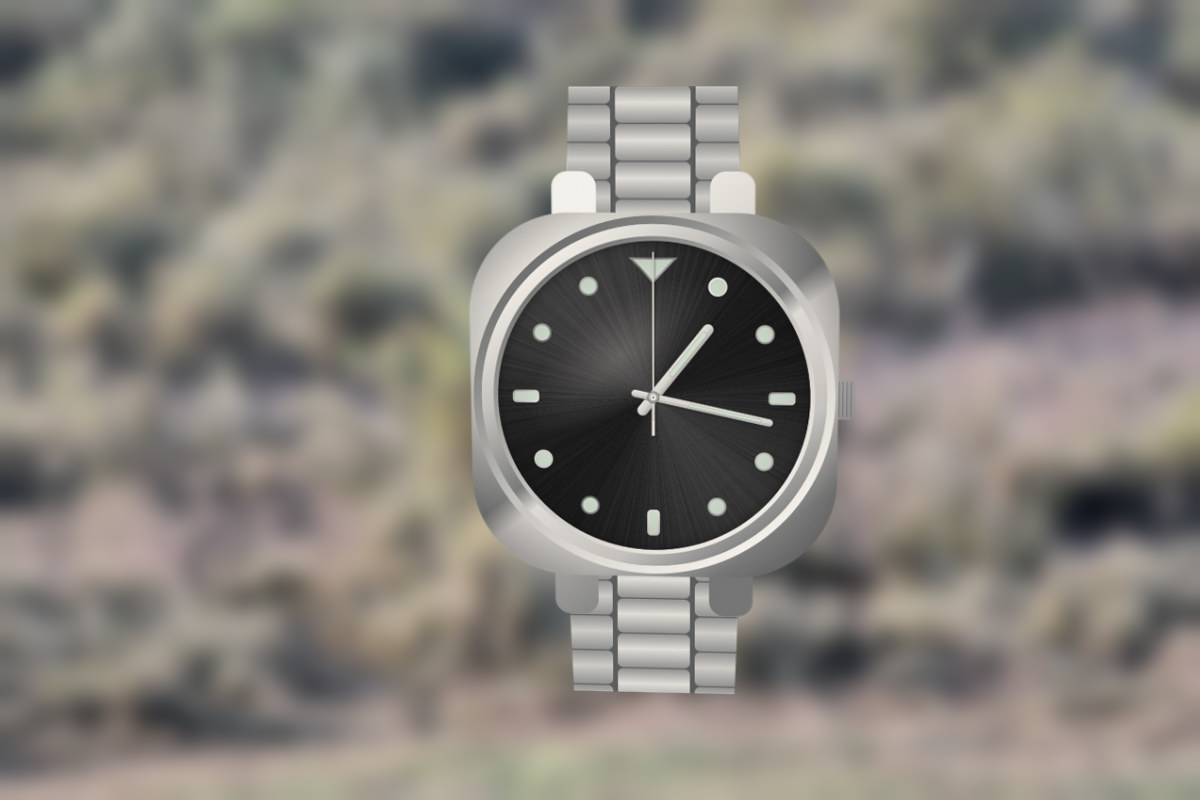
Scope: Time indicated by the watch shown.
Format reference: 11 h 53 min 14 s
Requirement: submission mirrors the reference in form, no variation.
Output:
1 h 17 min 00 s
